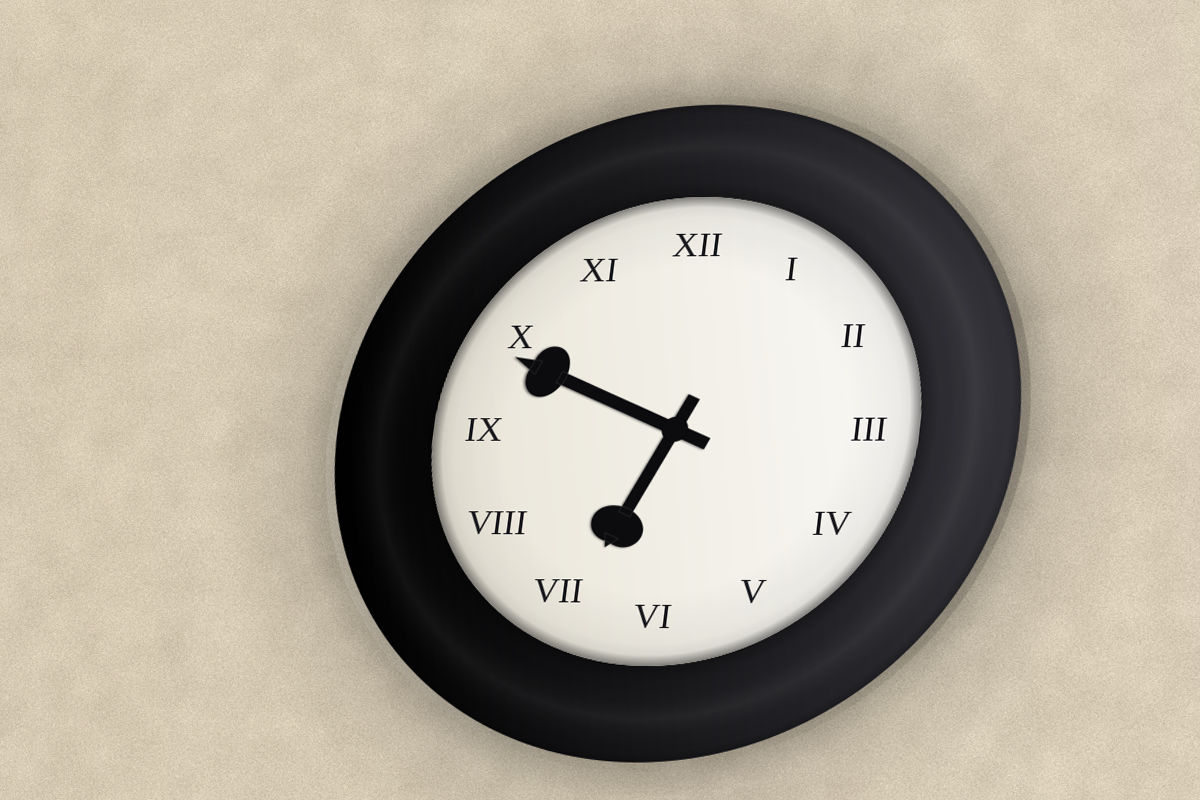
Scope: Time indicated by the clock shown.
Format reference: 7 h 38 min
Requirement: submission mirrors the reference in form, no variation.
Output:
6 h 49 min
